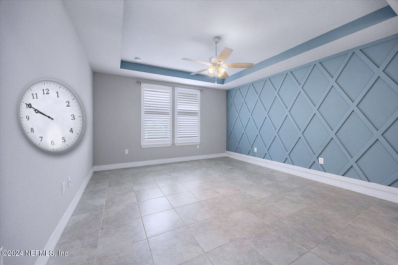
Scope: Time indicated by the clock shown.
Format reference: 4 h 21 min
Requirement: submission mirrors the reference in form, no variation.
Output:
9 h 50 min
